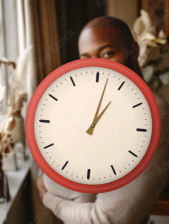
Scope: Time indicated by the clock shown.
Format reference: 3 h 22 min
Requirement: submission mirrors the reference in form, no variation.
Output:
1 h 02 min
